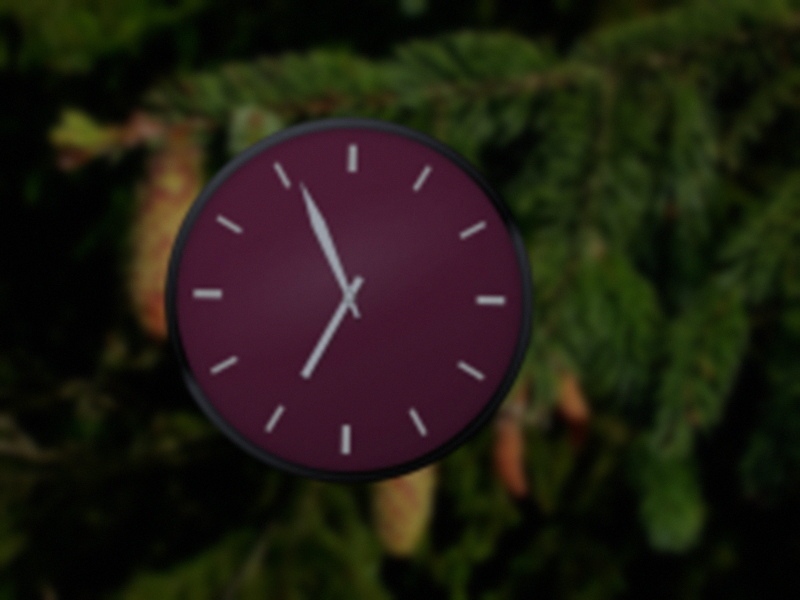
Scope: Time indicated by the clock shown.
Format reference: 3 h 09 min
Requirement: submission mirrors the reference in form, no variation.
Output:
6 h 56 min
